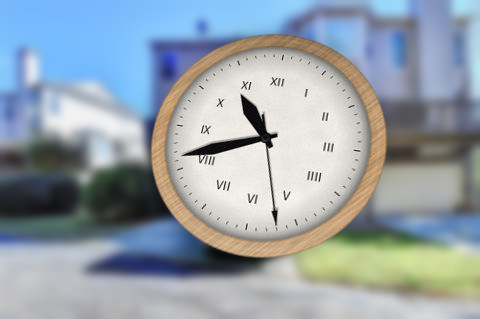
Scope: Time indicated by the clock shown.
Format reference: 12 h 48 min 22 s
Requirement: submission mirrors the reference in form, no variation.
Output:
10 h 41 min 27 s
